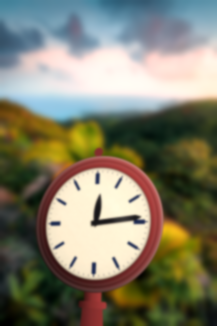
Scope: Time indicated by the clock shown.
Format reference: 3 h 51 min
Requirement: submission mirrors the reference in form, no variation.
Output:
12 h 14 min
